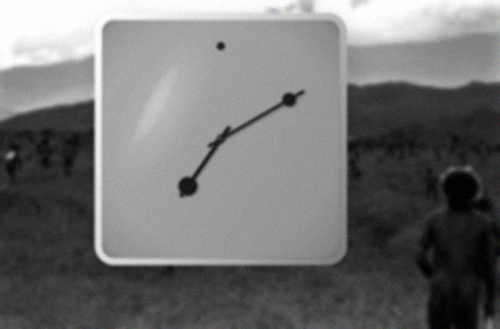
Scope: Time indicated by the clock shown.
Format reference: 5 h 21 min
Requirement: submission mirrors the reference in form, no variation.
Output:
7 h 10 min
